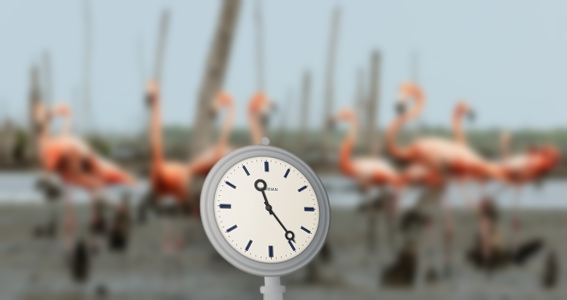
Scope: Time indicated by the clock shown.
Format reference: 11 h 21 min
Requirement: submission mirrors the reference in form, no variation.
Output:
11 h 24 min
